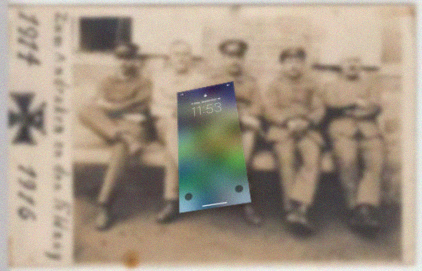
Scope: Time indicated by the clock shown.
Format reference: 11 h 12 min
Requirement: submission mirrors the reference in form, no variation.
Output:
11 h 53 min
